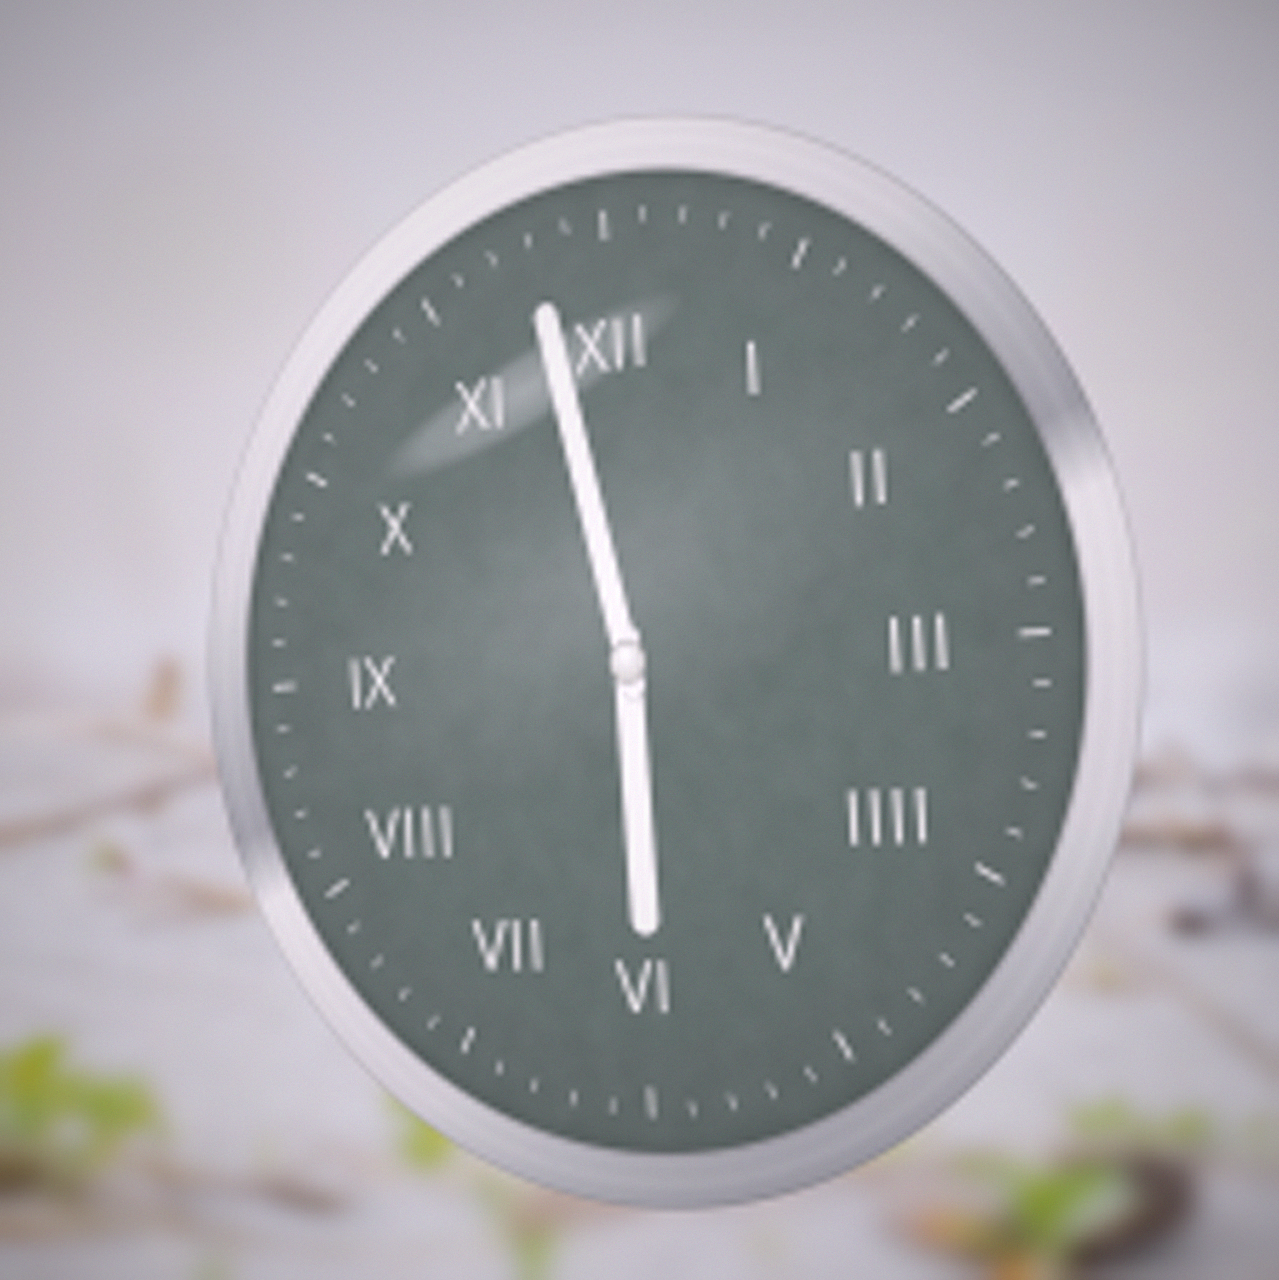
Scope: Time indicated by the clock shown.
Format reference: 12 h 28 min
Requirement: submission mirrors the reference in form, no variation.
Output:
5 h 58 min
